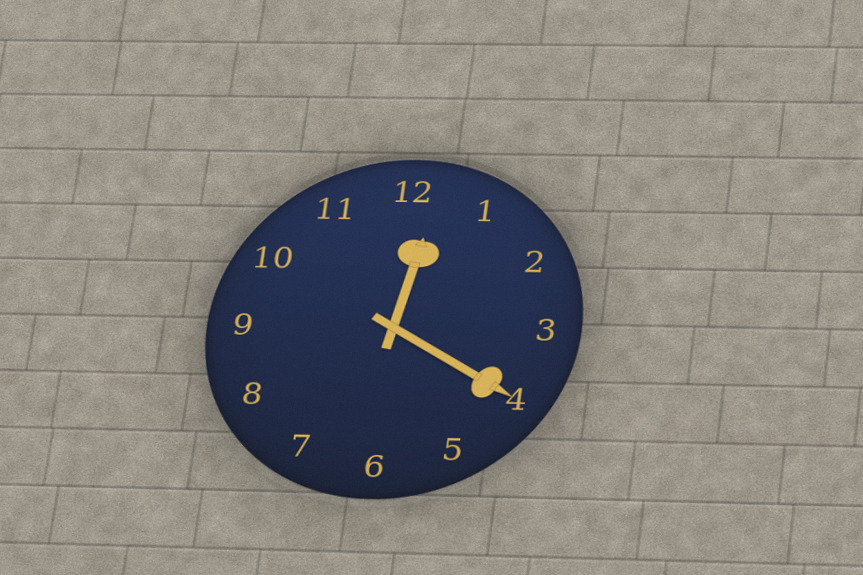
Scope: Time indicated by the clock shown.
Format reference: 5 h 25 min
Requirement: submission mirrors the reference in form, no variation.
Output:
12 h 20 min
